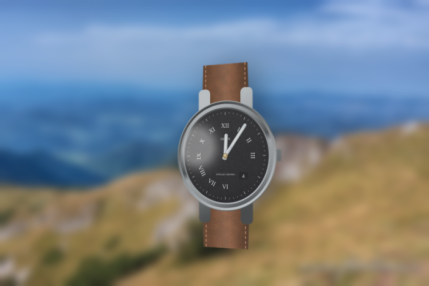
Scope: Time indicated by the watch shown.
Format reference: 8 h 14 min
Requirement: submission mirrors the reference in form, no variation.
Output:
12 h 06 min
